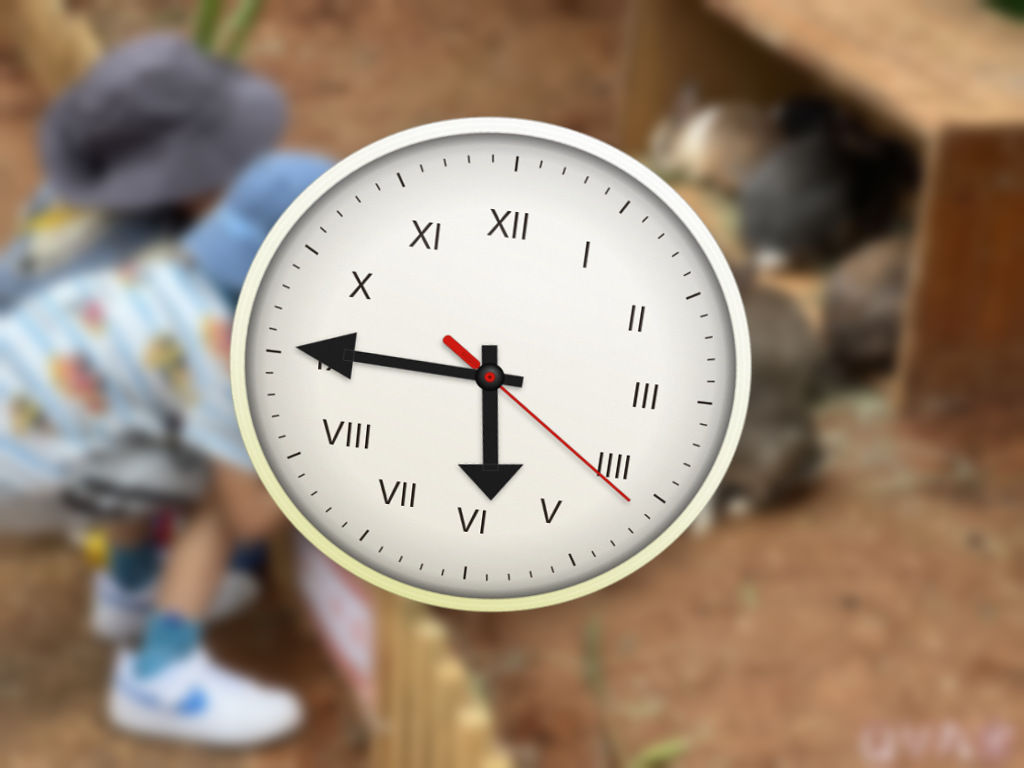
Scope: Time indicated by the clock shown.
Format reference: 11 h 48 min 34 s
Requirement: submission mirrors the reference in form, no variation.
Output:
5 h 45 min 21 s
